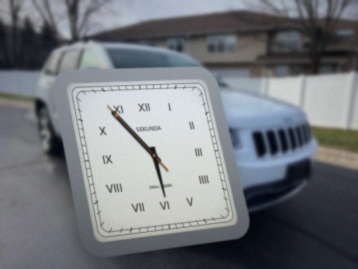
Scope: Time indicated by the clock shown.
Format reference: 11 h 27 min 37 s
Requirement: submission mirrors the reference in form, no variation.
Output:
5 h 53 min 54 s
